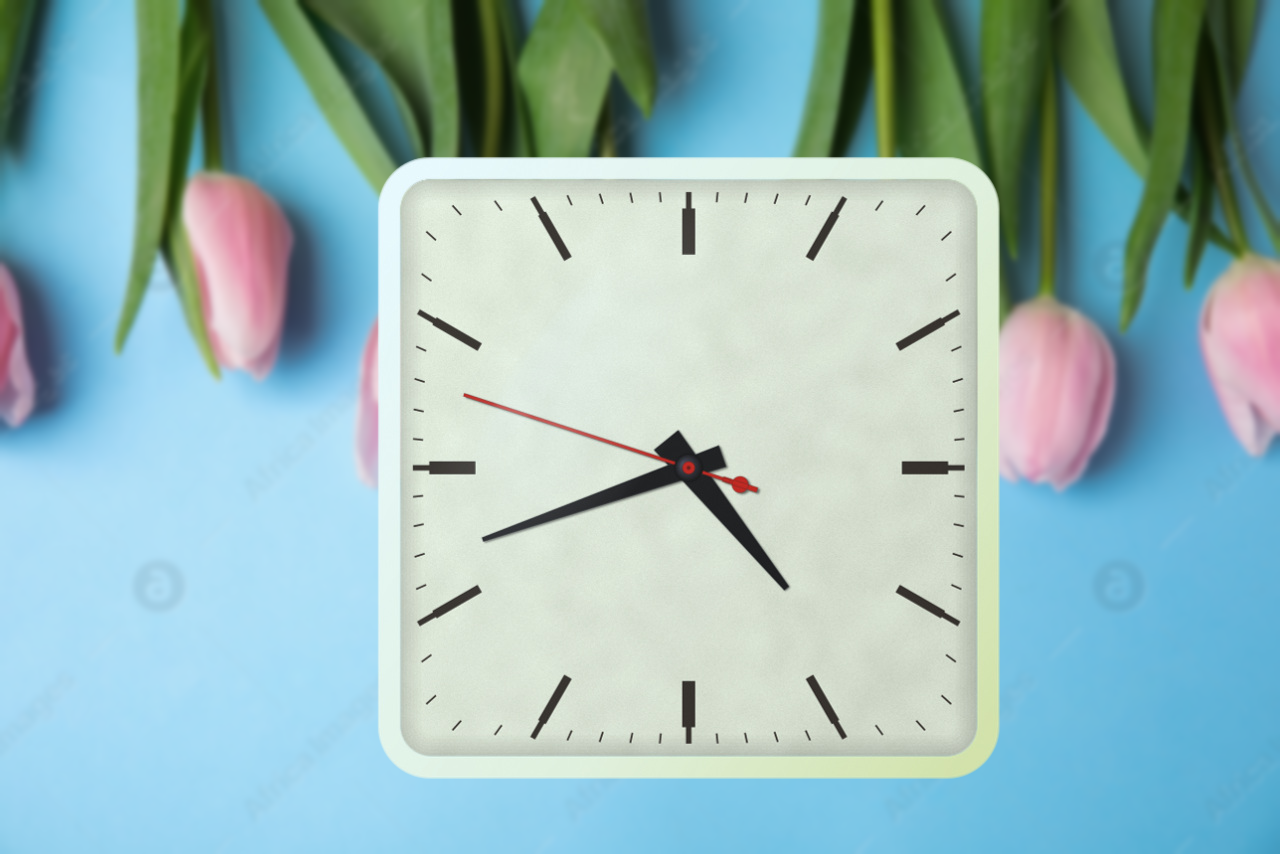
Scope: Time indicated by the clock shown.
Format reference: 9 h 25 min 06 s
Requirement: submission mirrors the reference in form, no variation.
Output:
4 h 41 min 48 s
